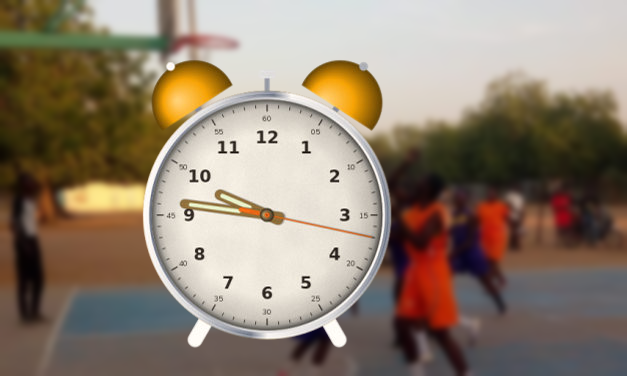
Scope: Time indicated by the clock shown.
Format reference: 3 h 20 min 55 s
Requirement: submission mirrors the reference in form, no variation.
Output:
9 h 46 min 17 s
